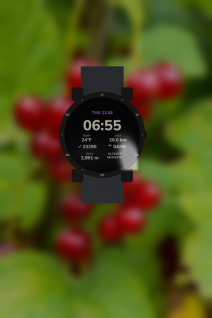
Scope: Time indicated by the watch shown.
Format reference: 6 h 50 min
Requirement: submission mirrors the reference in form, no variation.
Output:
6 h 55 min
